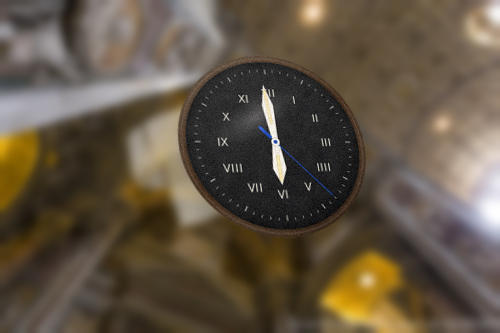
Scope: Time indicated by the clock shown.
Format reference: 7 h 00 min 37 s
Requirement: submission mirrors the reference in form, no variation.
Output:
5 h 59 min 23 s
